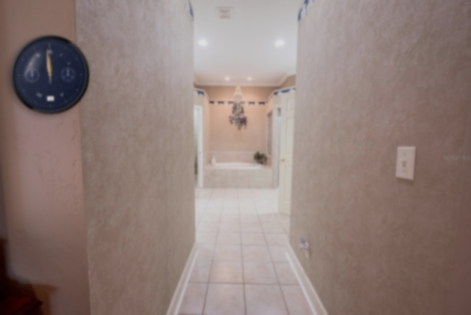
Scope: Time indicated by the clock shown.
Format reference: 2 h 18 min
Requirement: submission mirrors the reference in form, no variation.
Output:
11 h 59 min
